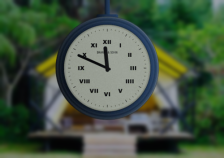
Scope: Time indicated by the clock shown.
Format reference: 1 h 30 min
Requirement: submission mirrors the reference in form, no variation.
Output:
11 h 49 min
